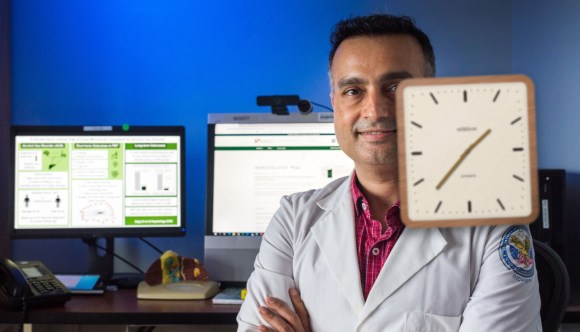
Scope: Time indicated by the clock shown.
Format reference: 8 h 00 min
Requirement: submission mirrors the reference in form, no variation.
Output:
1 h 37 min
